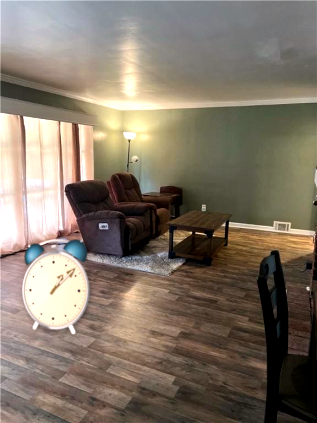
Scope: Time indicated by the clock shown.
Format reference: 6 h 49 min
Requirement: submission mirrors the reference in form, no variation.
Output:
1 h 08 min
